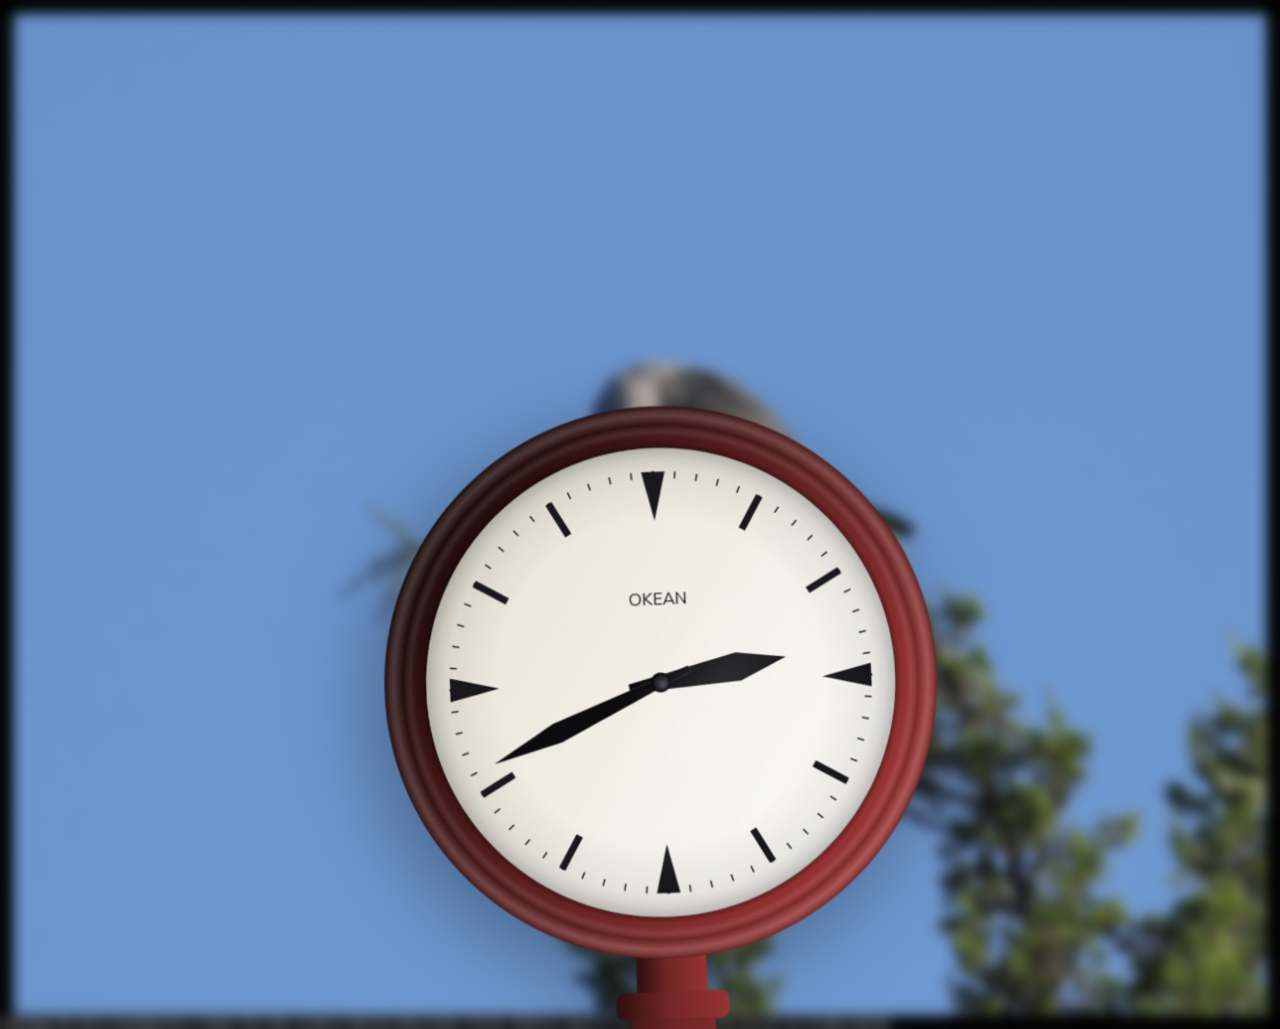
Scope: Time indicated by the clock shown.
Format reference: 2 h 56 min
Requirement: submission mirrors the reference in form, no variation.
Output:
2 h 41 min
